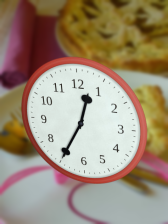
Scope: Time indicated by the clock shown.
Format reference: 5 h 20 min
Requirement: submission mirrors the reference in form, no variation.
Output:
12 h 35 min
